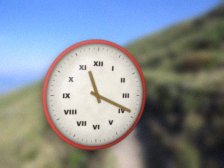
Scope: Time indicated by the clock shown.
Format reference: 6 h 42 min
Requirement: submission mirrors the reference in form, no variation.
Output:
11 h 19 min
